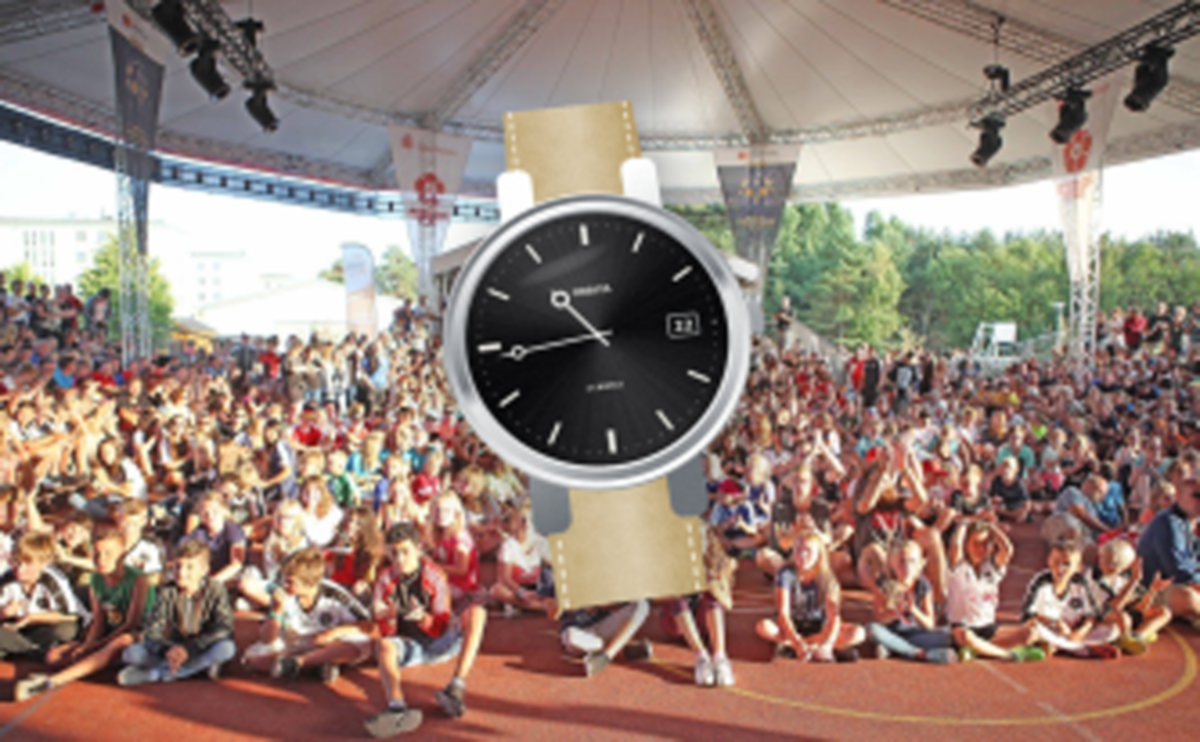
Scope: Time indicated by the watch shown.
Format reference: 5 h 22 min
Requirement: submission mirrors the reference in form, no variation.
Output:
10 h 44 min
